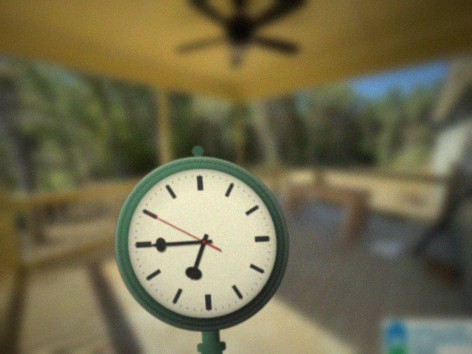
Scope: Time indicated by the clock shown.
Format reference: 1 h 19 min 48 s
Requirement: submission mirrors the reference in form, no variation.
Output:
6 h 44 min 50 s
